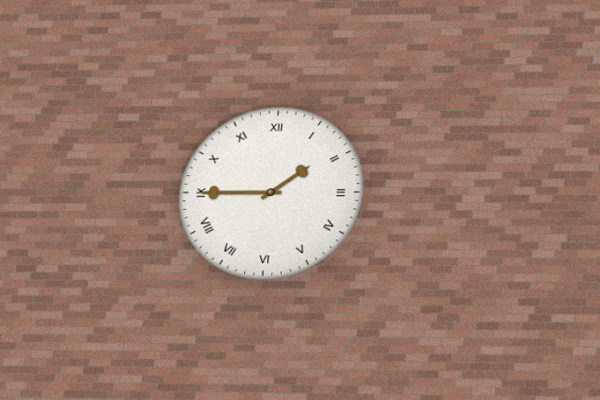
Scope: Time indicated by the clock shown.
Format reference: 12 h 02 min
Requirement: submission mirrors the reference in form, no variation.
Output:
1 h 45 min
